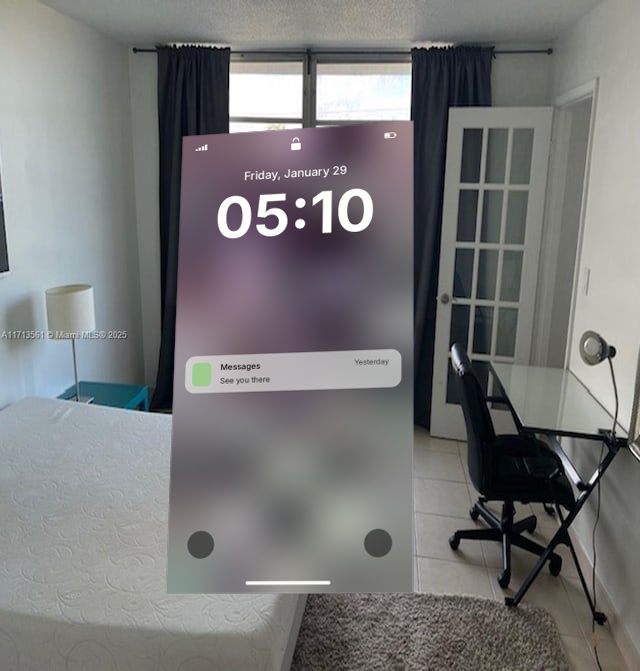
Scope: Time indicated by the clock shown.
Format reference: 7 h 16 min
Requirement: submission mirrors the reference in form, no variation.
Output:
5 h 10 min
